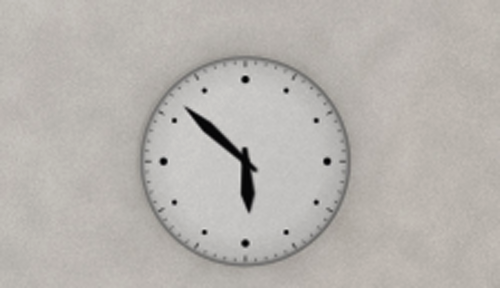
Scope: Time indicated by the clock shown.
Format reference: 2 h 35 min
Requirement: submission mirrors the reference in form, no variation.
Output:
5 h 52 min
